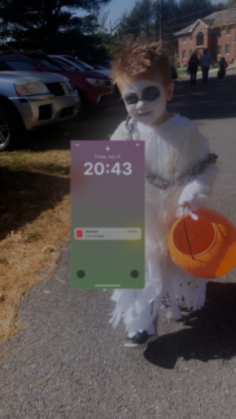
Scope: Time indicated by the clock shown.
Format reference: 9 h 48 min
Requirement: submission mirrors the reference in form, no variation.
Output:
20 h 43 min
